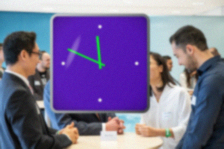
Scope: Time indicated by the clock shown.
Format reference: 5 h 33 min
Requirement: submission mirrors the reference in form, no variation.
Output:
11 h 49 min
